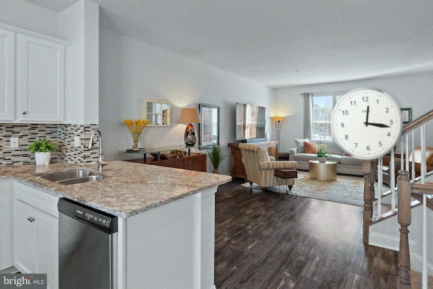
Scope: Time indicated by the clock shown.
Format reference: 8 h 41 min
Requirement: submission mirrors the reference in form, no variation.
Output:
12 h 17 min
